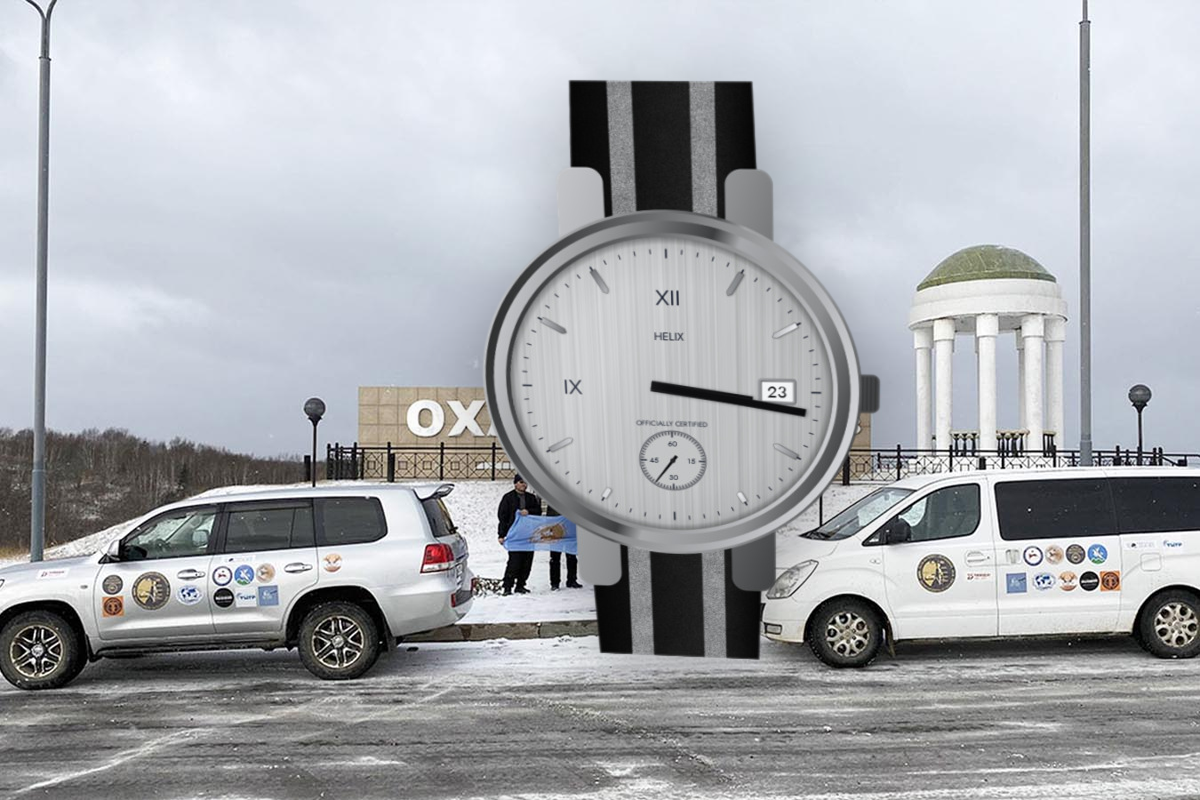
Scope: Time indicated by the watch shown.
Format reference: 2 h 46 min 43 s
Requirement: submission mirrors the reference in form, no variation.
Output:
3 h 16 min 36 s
